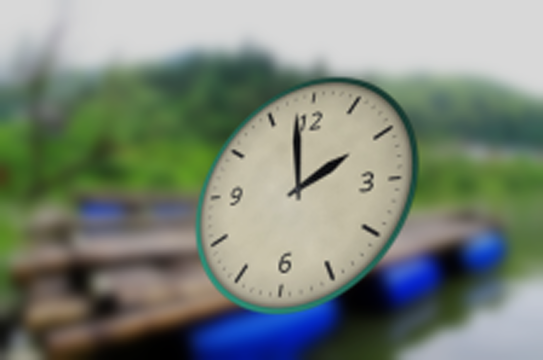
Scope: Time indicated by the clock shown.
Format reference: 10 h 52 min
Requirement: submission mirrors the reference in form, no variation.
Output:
1 h 58 min
